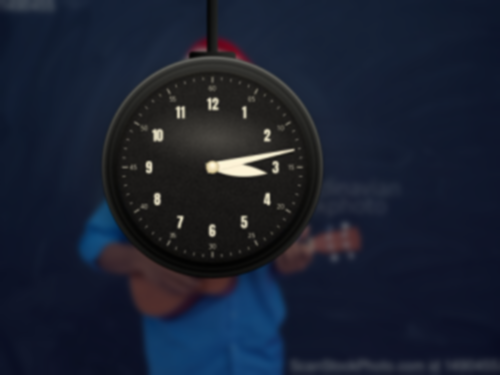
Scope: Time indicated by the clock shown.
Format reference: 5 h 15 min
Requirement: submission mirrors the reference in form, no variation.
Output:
3 h 13 min
